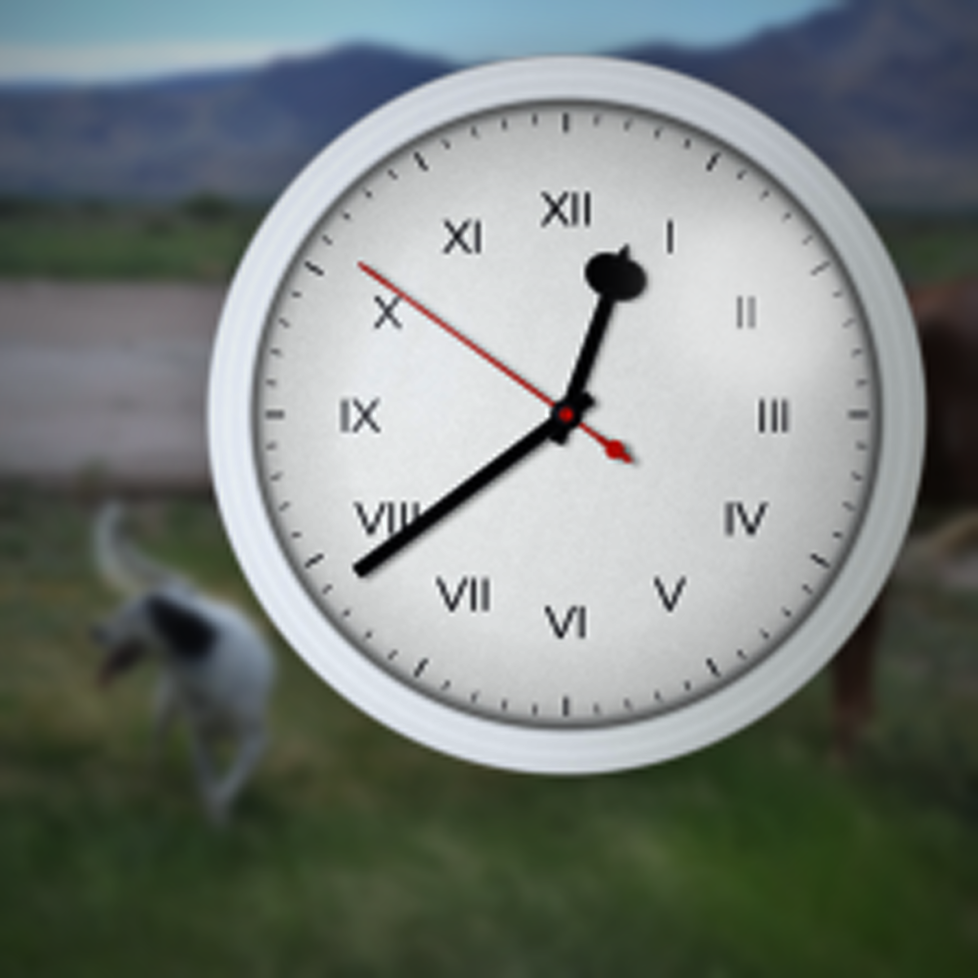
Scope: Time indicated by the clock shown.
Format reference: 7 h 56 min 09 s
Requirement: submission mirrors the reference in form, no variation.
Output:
12 h 38 min 51 s
